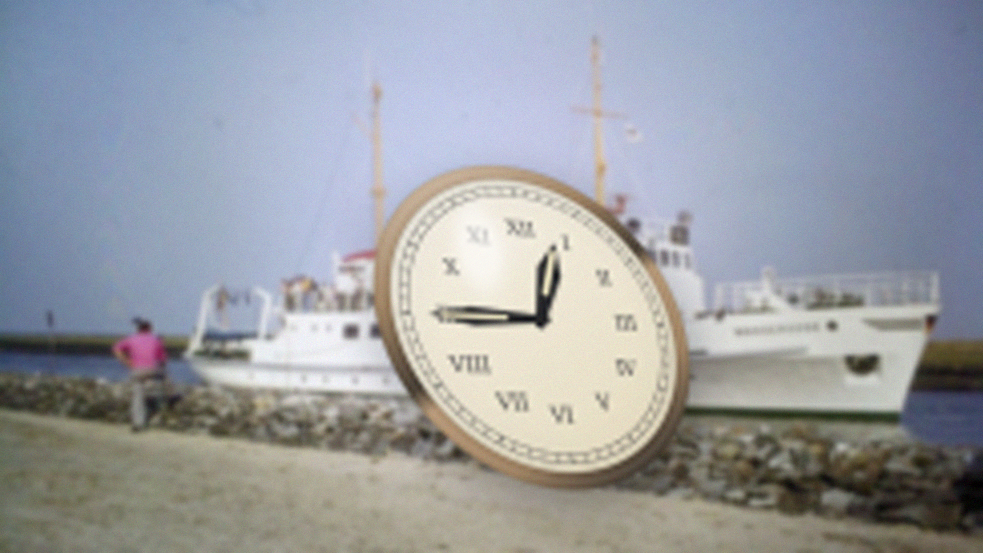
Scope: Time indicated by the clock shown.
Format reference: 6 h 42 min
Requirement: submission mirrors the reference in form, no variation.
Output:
12 h 45 min
